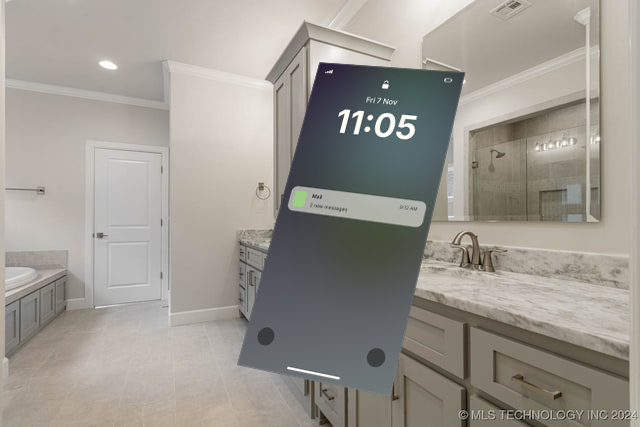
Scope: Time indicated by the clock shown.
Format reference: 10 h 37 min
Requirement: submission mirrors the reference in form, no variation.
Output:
11 h 05 min
